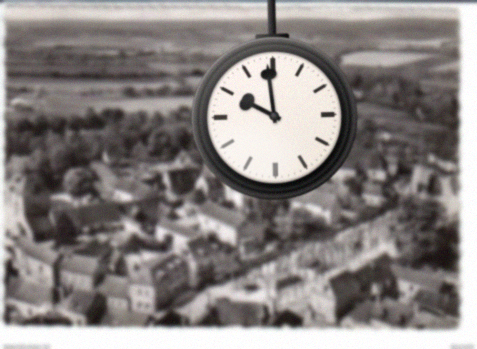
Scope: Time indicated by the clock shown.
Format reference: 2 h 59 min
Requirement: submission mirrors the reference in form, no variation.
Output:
9 h 59 min
